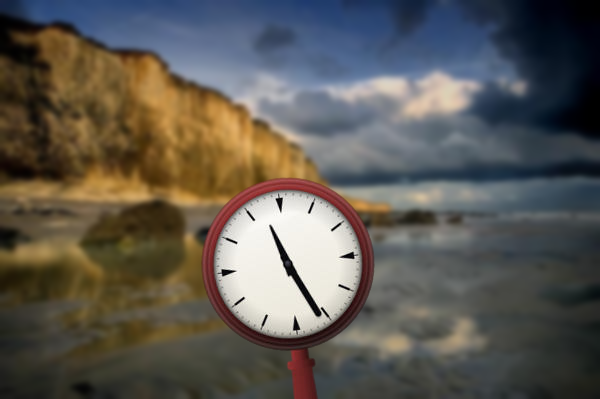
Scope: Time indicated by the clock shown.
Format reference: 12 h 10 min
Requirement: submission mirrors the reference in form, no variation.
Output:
11 h 26 min
